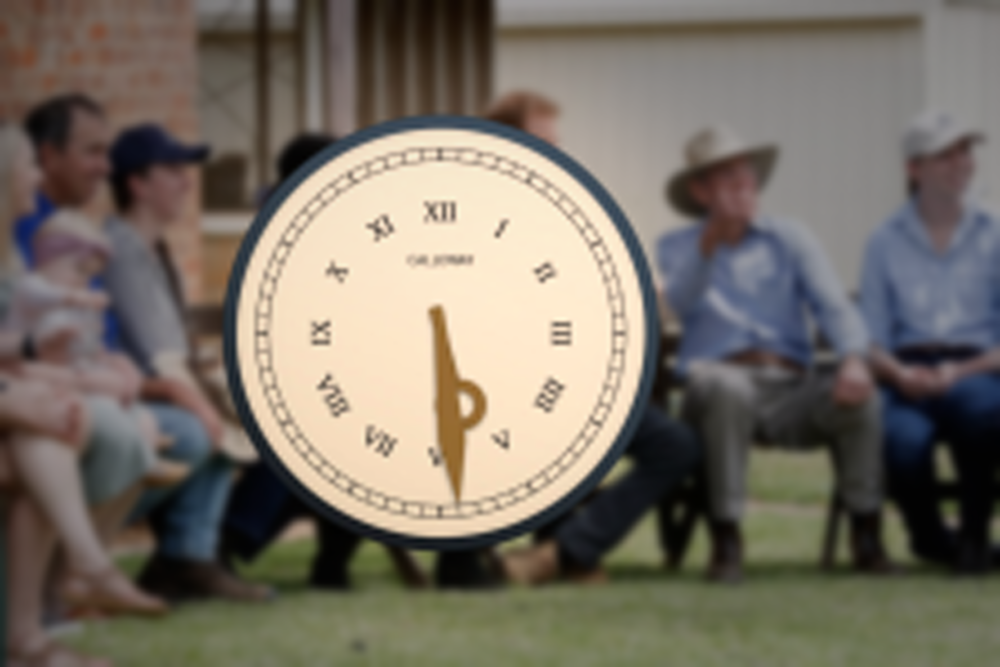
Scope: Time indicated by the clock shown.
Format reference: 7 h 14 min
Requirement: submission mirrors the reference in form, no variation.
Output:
5 h 29 min
